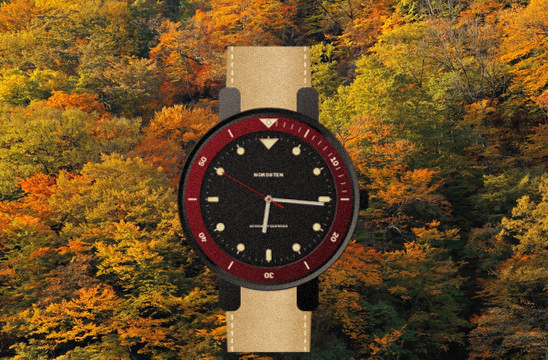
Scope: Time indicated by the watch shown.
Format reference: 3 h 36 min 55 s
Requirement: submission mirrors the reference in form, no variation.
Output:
6 h 15 min 50 s
